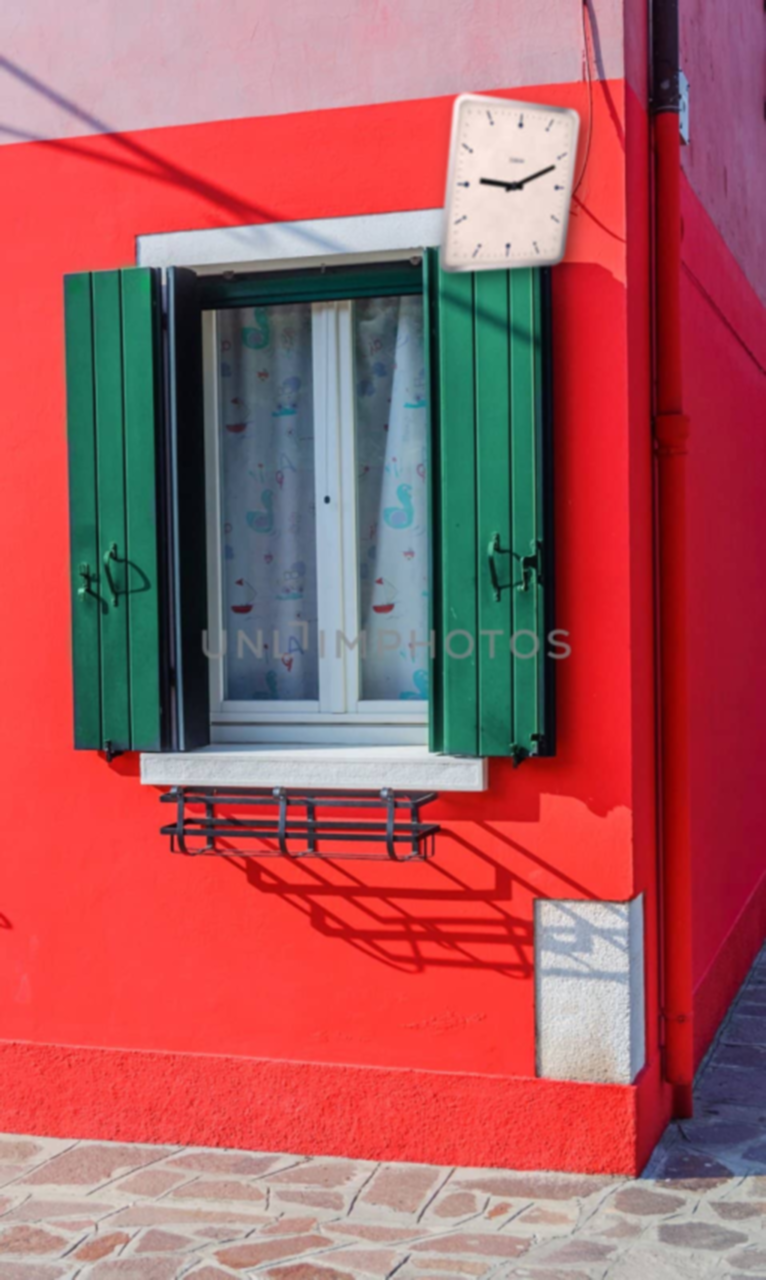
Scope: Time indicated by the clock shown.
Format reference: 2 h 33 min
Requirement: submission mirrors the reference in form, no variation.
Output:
9 h 11 min
